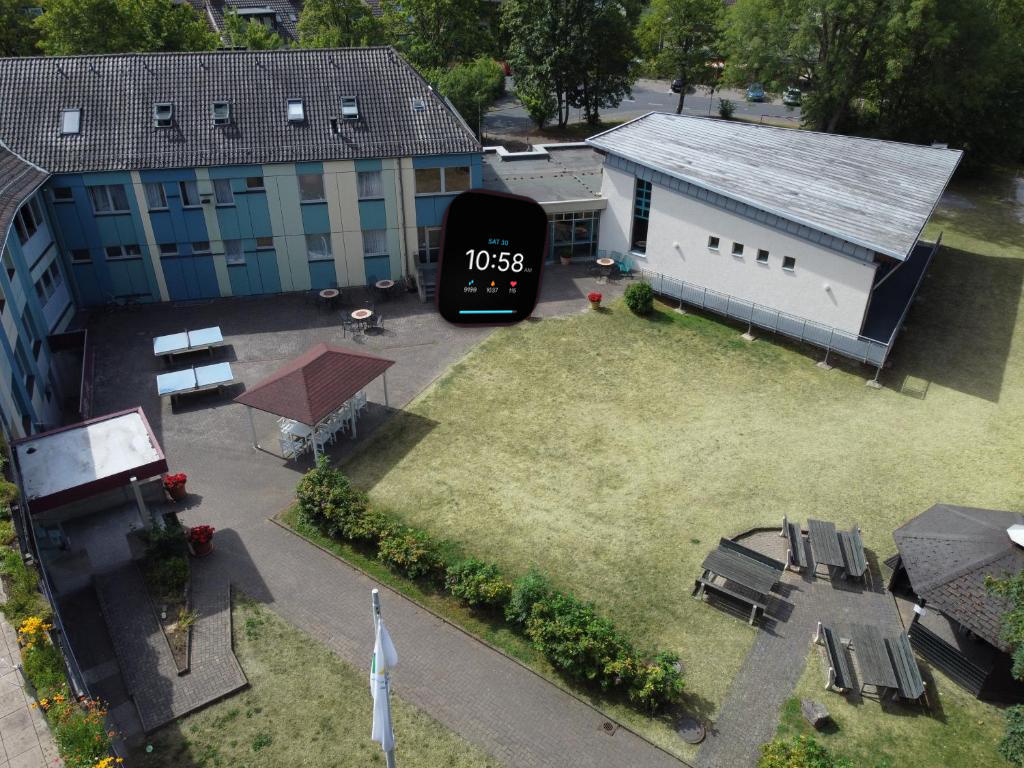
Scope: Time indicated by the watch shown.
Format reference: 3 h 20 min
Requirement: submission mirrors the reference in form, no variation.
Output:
10 h 58 min
